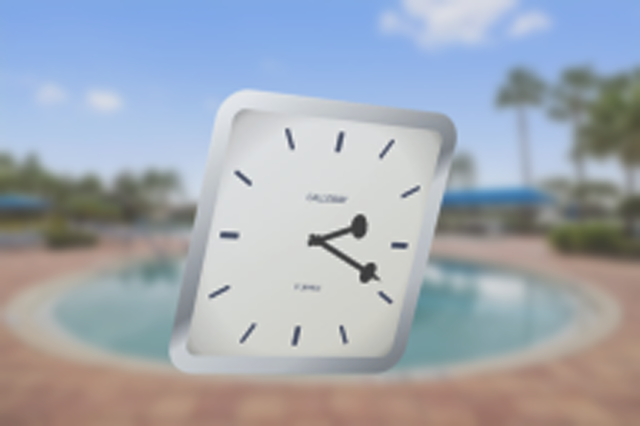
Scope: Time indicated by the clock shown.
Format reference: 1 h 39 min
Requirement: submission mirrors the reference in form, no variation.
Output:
2 h 19 min
